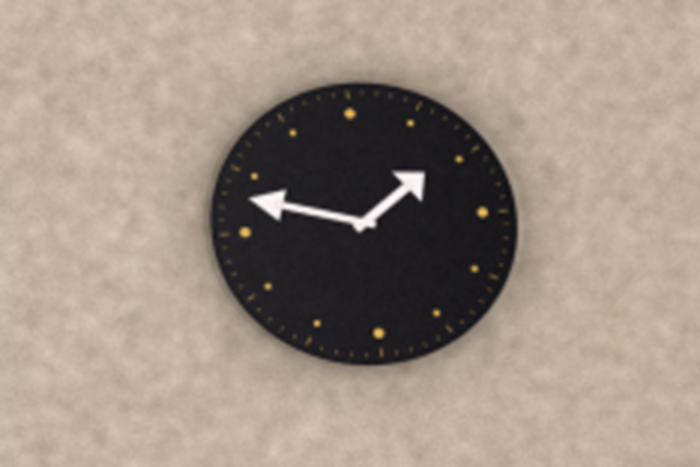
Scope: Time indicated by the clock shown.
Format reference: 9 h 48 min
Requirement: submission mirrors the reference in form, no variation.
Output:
1 h 48 min
